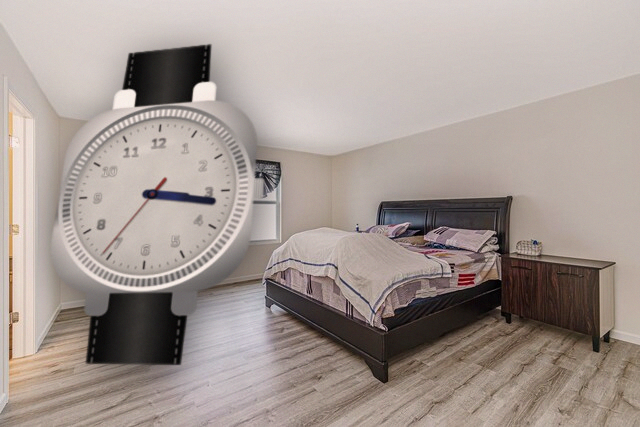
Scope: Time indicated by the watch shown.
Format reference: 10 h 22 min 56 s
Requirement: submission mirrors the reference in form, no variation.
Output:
3 h 16 min 36 s
